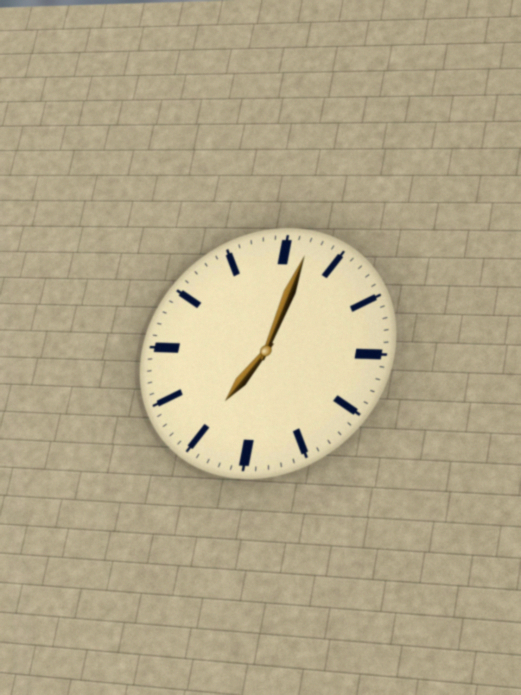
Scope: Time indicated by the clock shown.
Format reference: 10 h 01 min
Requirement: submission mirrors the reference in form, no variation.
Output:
7 h 02 min
